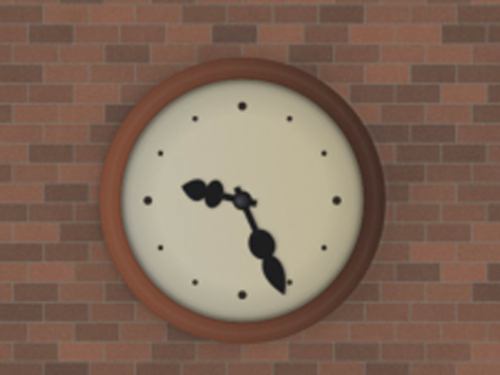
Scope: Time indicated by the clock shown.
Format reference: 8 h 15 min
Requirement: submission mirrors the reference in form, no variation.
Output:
9 h 26 min
